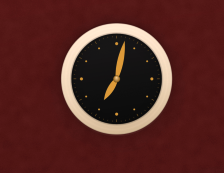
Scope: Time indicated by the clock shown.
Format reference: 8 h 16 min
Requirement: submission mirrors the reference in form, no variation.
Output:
7 h 02 min
